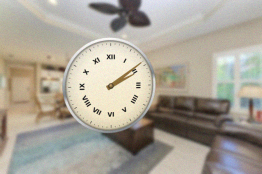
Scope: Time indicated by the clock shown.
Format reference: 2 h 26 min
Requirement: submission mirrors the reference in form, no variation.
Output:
2 h 09 min
